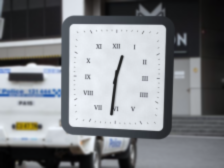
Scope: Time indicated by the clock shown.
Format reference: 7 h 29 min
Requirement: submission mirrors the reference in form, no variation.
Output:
12 h 31 min
